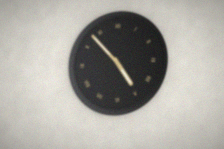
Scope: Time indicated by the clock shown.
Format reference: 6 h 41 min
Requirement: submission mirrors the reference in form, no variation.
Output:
4 h 53 min
